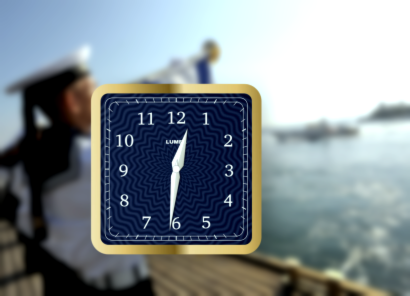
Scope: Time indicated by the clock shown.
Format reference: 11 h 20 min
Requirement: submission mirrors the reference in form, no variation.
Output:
12 h 31 min
